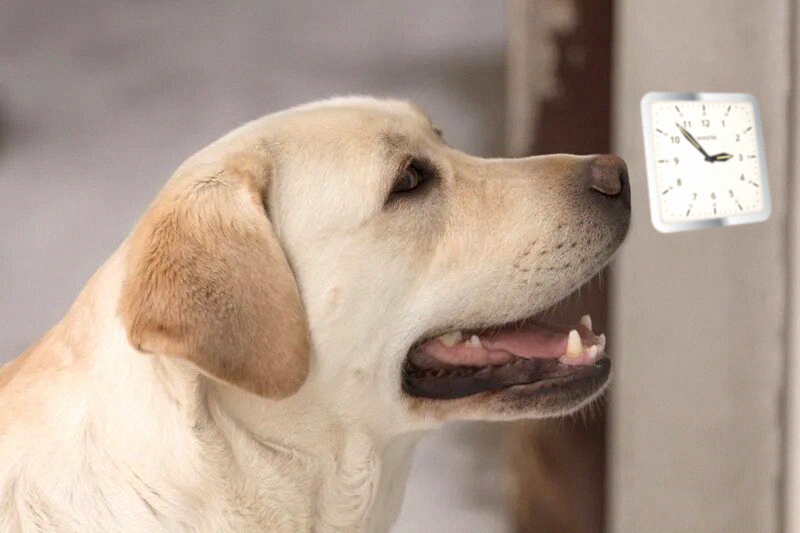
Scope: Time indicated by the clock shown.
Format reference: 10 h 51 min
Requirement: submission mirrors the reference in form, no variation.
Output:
2 h 53 min
